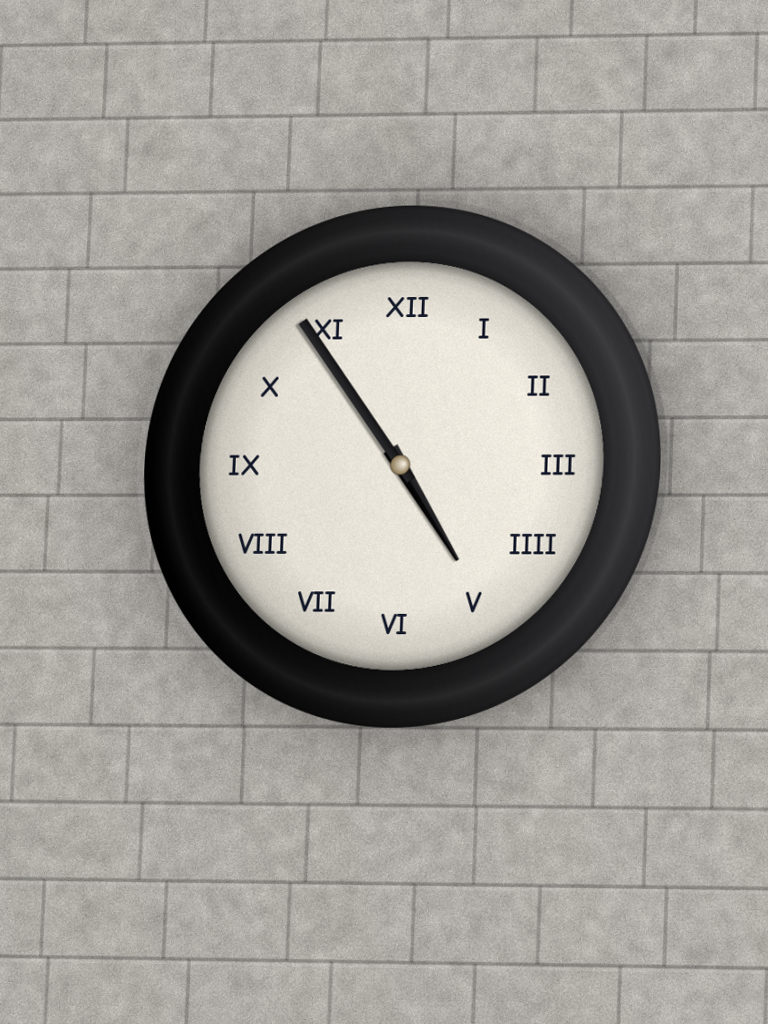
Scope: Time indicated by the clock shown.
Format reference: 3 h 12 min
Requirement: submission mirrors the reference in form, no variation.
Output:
4 h 54 min
